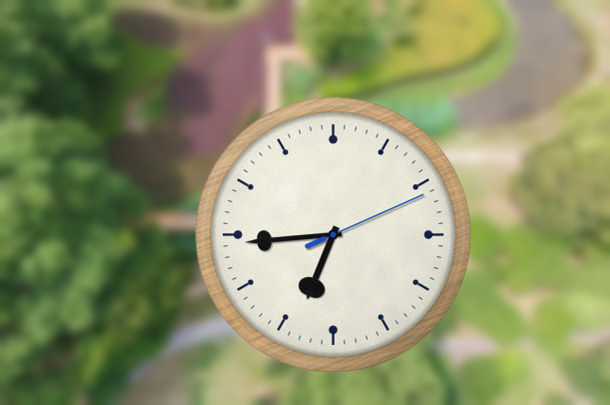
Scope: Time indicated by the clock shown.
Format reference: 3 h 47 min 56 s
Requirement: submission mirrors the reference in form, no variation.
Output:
6 h 44 min 11 s
